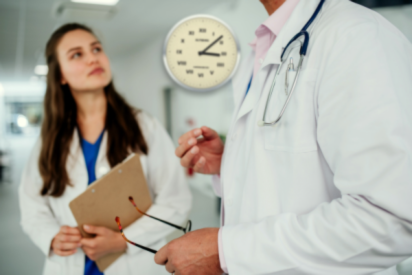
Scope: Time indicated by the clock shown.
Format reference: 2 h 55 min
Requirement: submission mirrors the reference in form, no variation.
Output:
3 h 08 min
